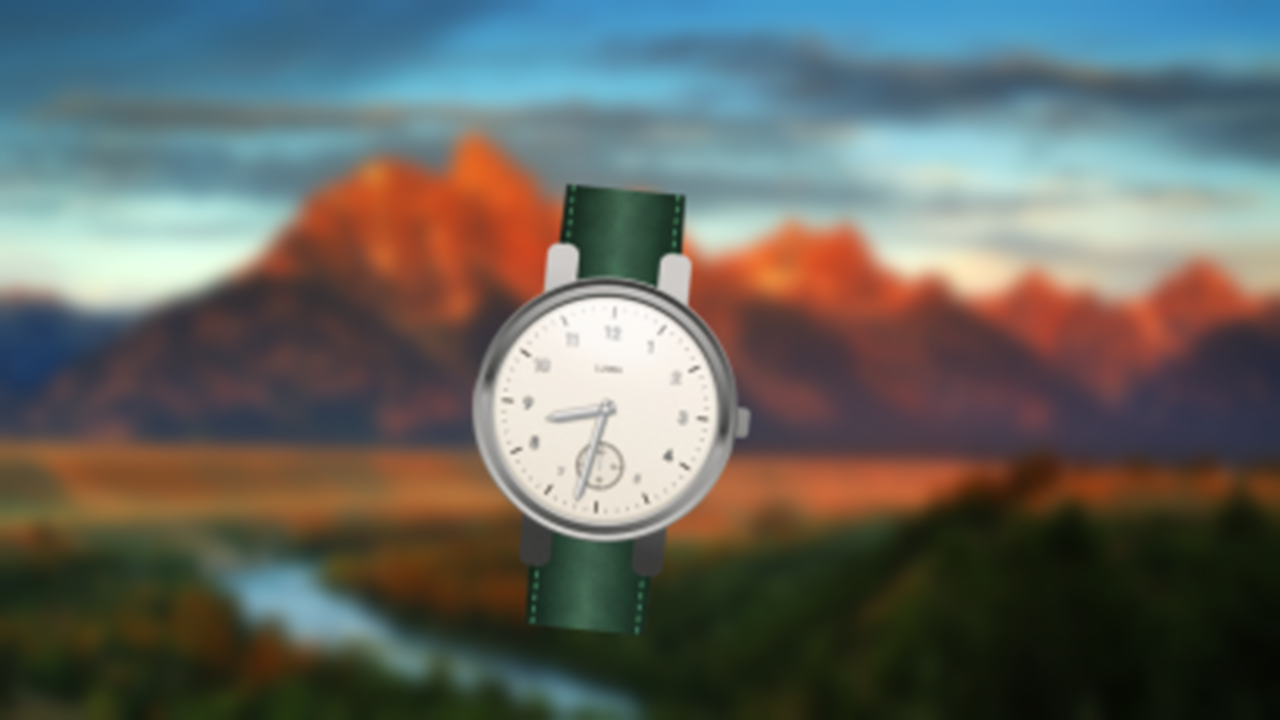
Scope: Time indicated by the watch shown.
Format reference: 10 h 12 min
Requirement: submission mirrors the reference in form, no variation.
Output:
8 h 32 min
